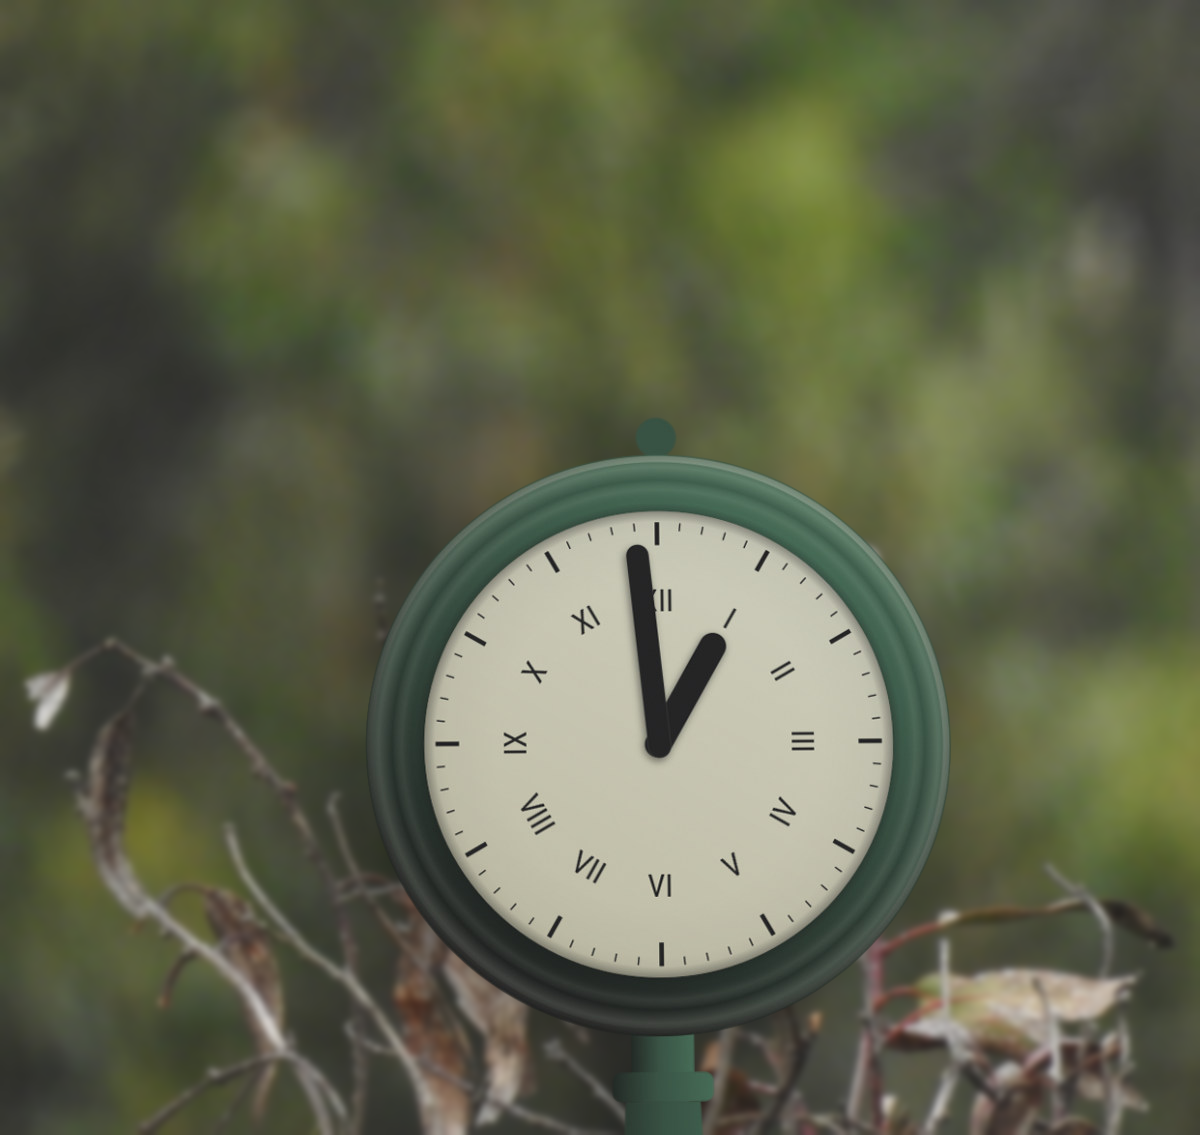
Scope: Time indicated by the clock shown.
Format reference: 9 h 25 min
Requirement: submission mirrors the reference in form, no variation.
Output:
12 h 59 min
